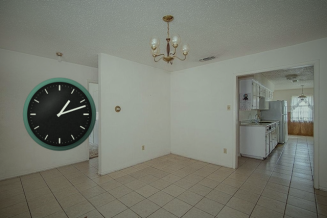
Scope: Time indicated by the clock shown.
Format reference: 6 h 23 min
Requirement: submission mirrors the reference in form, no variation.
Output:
1 h 12 min
